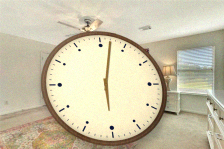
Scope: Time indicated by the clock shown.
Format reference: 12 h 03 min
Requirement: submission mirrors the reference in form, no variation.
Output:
6 h 02 min
